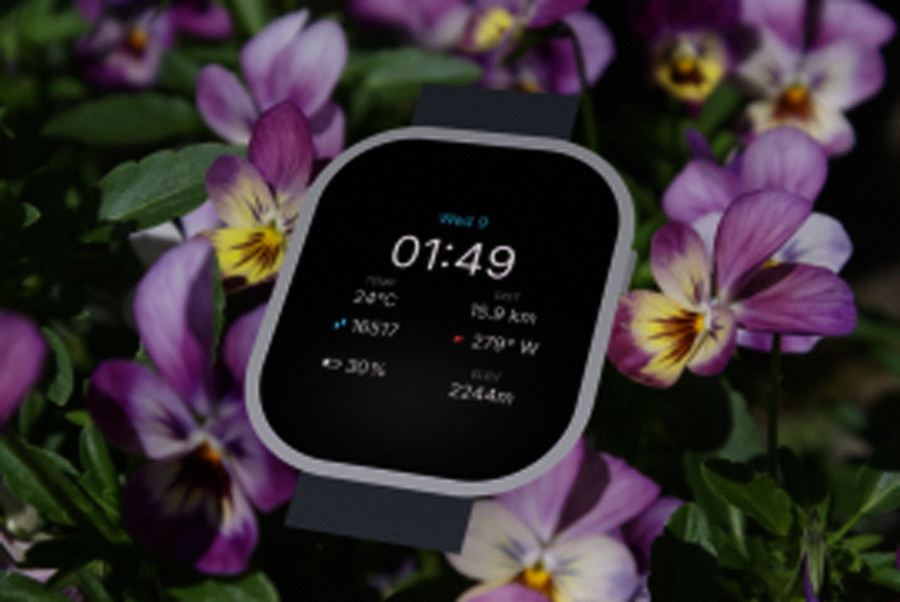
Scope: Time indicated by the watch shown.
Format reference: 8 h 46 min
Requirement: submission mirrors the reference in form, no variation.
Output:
1 h 49 min
